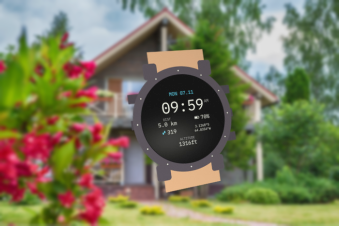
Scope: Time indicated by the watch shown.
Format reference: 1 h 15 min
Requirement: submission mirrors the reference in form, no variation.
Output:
9 h 59 min
